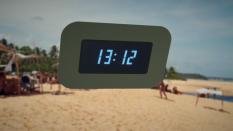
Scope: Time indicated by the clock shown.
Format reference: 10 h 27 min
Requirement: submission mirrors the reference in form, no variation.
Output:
13 h 12 min
